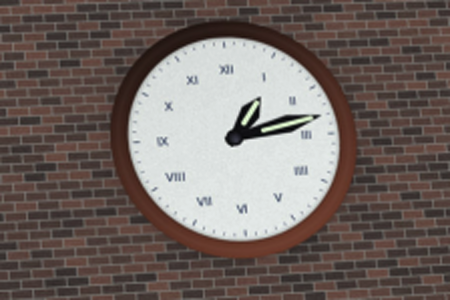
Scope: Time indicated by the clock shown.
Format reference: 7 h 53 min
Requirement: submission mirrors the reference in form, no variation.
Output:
1 h 13 min
